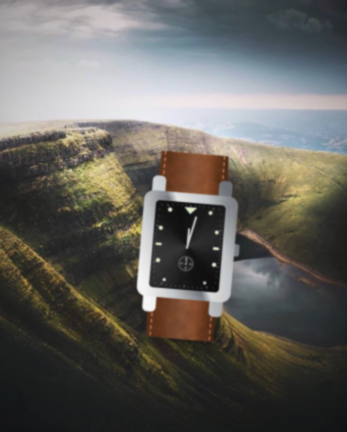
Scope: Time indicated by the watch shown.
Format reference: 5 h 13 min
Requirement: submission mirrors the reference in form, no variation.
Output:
12 h 02 min
